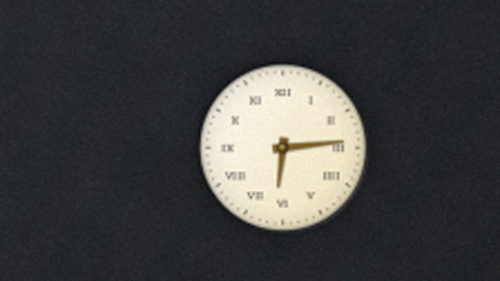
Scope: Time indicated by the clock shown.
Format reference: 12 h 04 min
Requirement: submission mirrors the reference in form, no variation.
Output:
6 h 14 min
